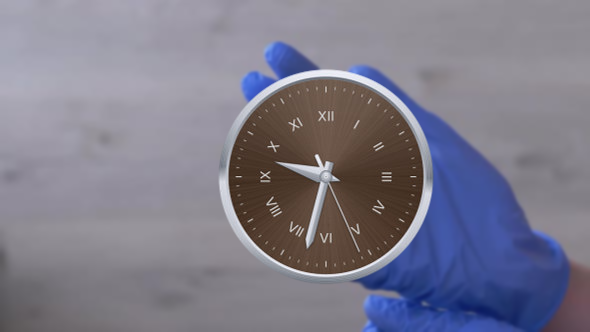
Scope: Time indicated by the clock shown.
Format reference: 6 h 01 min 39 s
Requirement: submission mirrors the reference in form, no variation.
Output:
9 h 32 min 26 s
